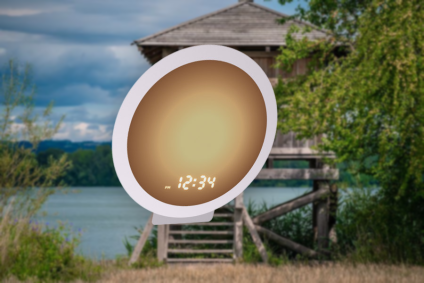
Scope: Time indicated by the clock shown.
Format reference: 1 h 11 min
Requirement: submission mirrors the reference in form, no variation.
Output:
12 h 34 min
